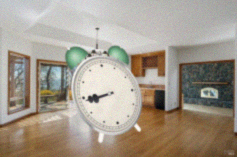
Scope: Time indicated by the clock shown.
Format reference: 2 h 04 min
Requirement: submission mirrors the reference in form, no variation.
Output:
8 h 44 min
